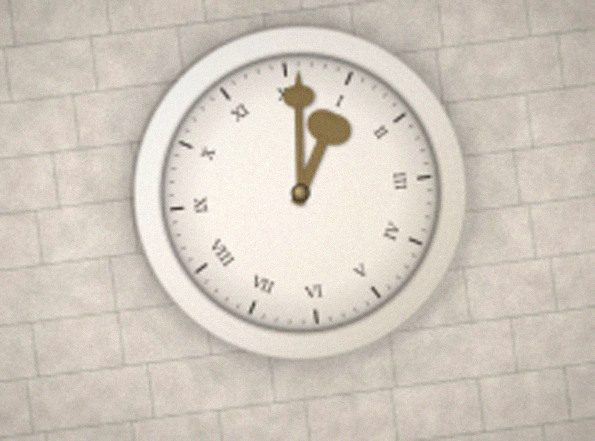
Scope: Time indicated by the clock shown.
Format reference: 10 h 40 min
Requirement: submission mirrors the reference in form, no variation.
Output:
1 h 01 min
